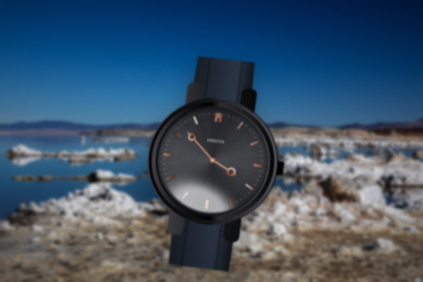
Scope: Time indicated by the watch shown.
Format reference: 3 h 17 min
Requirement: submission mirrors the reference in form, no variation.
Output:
3 h 52 min
